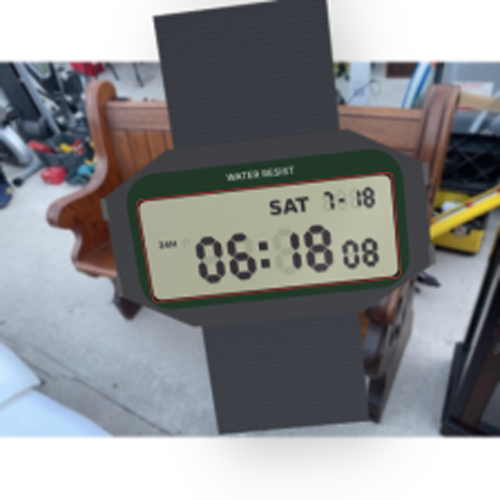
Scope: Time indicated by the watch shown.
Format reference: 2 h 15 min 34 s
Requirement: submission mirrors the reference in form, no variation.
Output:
6 h 18 min 08 s
